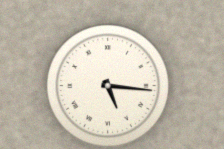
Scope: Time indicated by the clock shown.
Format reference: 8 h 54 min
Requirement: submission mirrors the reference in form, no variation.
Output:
5 h 16 min
